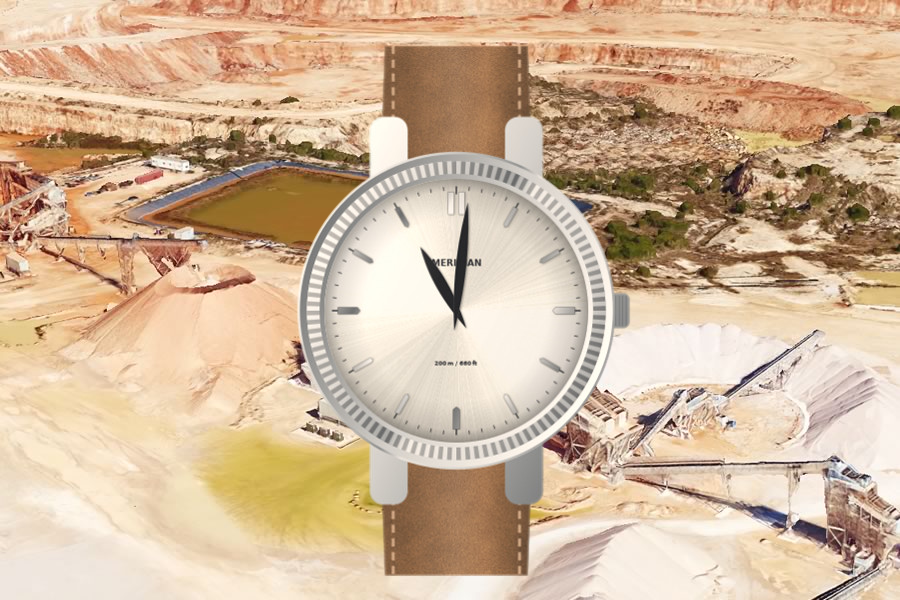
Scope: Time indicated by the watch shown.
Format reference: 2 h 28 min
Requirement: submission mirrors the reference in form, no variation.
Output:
11 h 01 min
